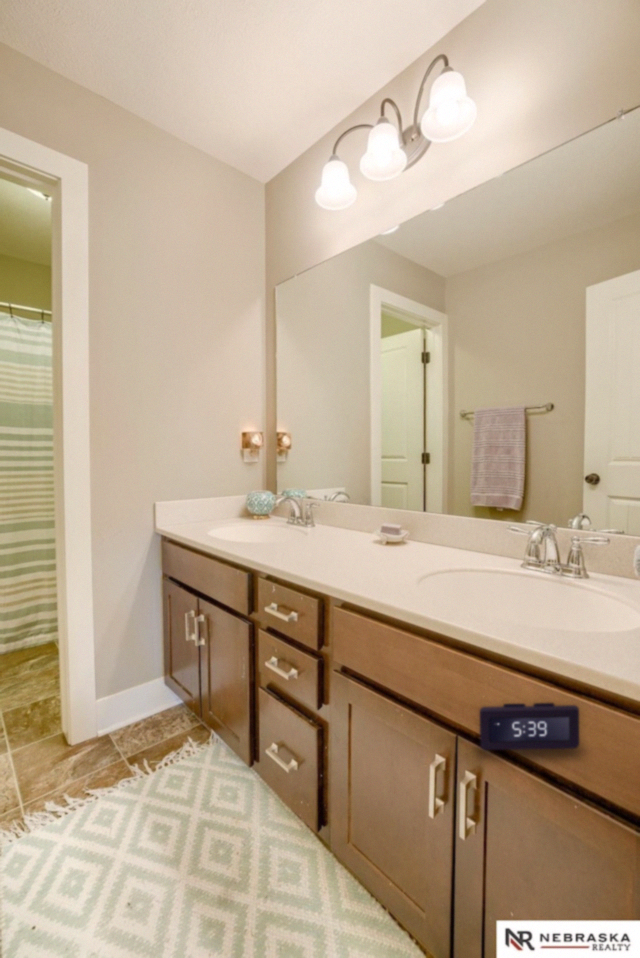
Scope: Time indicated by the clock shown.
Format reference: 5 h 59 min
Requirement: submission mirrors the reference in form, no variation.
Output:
5 h 39 min
